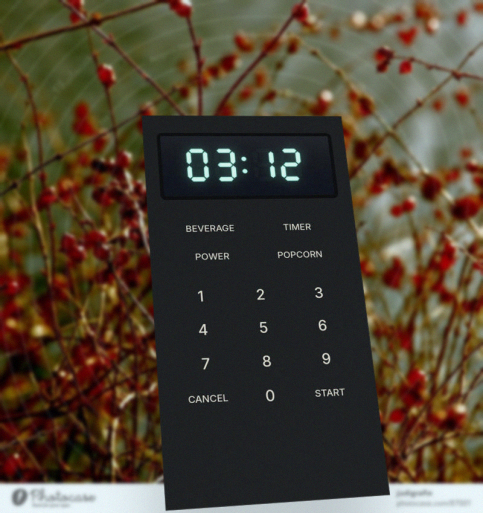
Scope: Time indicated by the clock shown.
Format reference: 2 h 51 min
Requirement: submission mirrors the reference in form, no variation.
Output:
3 h 12 min
